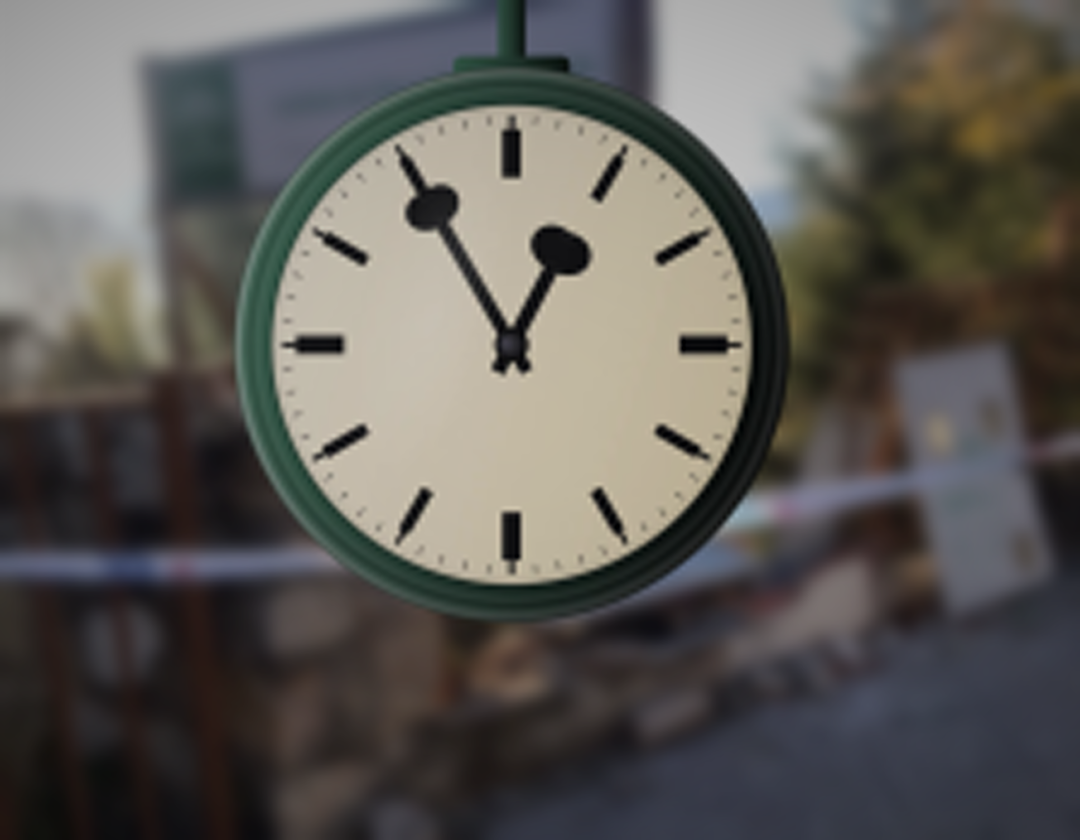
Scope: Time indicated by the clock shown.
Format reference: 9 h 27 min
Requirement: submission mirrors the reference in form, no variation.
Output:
12 h 55 min
